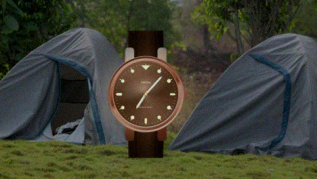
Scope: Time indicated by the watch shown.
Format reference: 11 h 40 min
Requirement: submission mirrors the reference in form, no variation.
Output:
7 h 07 min
